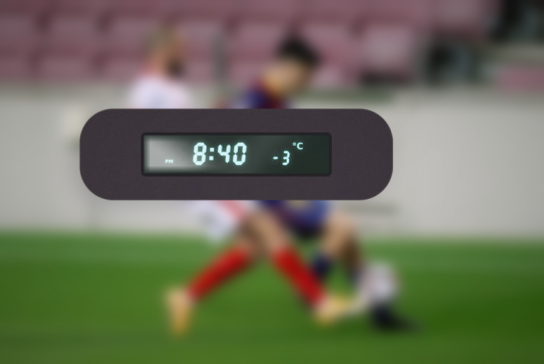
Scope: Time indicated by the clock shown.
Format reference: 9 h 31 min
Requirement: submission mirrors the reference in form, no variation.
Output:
8 h 40 min
